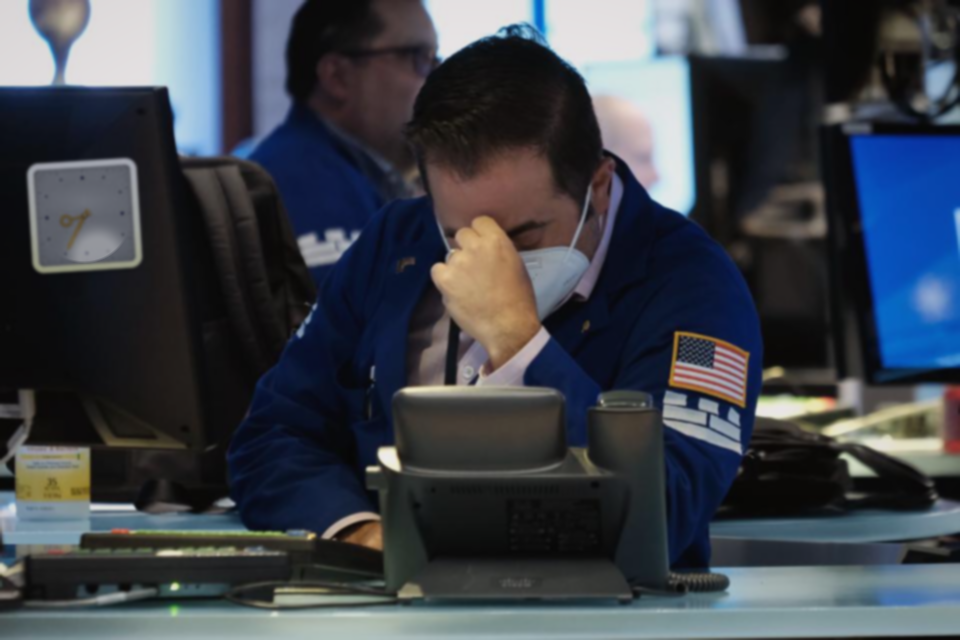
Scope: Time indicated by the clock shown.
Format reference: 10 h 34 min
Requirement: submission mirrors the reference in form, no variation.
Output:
8 h 35 min
